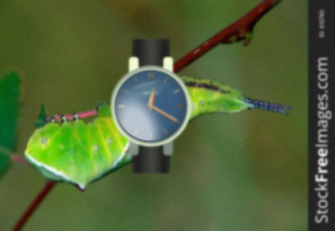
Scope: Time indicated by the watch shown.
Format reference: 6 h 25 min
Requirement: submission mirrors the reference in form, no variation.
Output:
12 h 20 min
